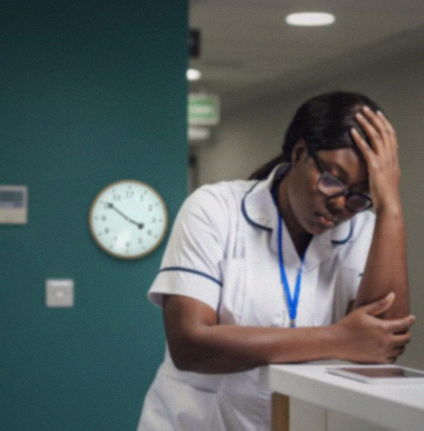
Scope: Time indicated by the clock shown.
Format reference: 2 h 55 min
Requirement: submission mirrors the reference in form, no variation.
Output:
3 h 51 min
